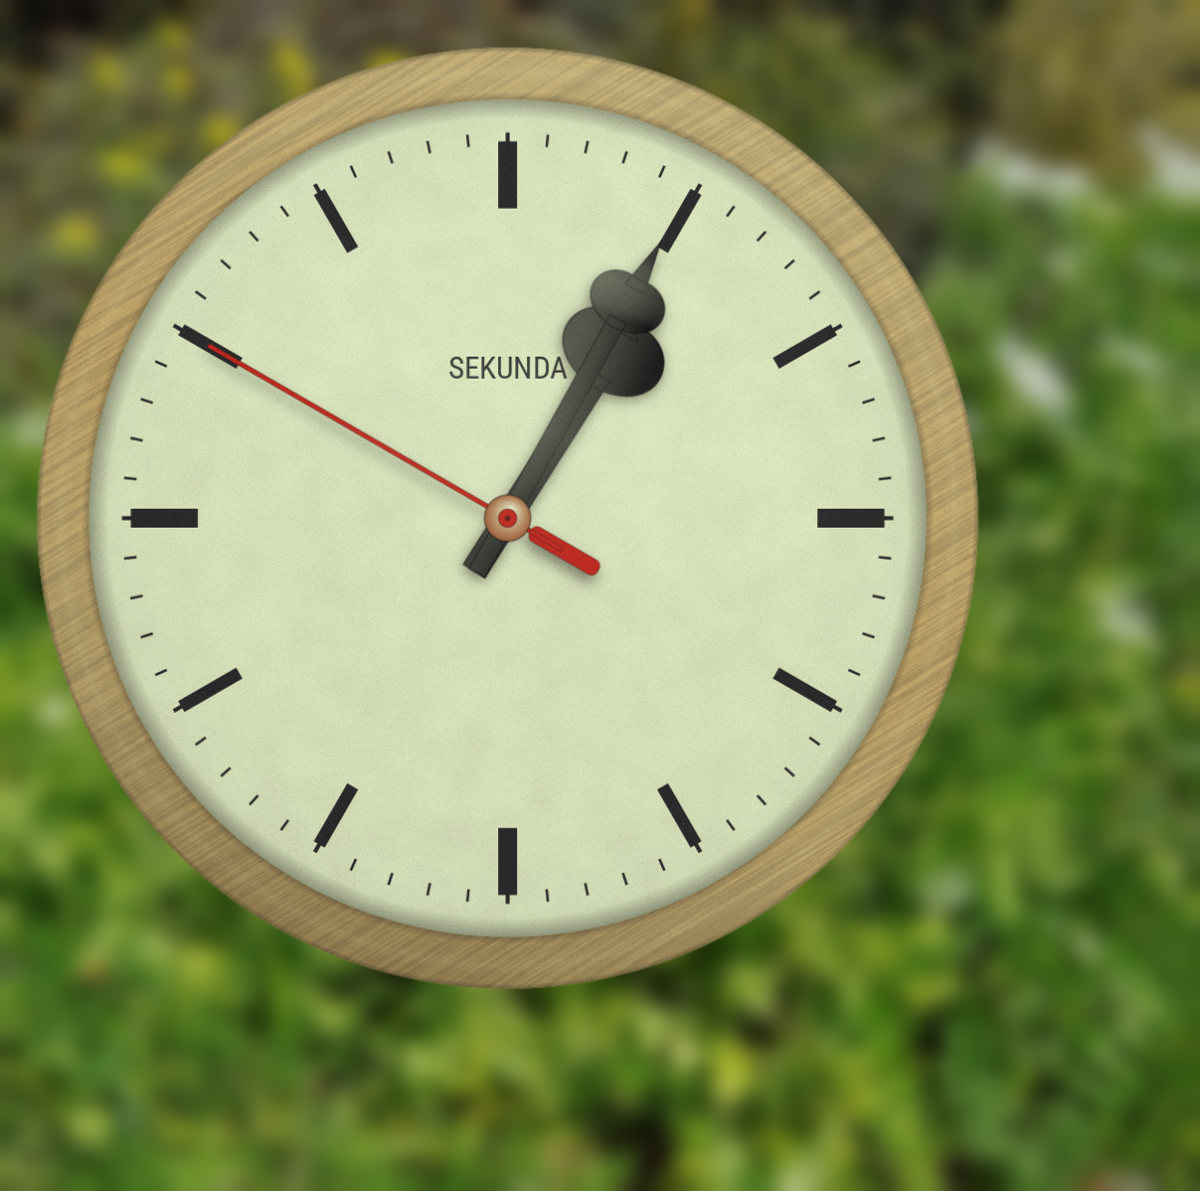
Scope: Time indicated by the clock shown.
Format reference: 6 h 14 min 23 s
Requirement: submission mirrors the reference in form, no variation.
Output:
1 h 04 min 50 s
